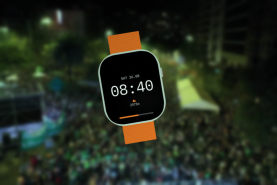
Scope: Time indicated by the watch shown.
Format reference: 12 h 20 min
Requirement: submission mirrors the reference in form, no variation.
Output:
8 h 40 min
